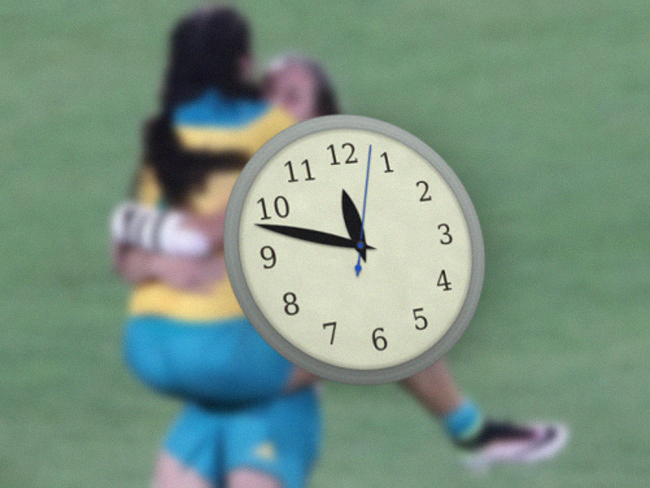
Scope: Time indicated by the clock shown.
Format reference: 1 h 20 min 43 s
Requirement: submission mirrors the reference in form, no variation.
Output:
11 h 48 min 03 s
